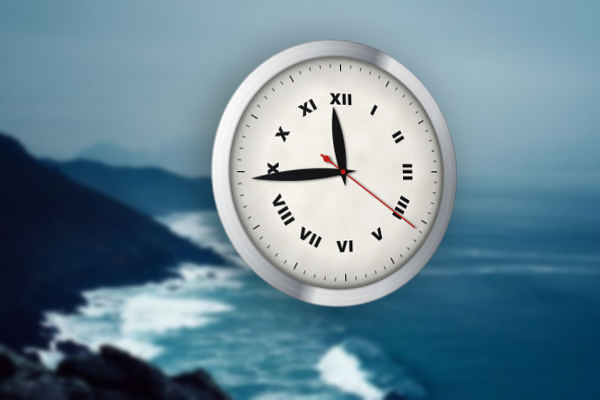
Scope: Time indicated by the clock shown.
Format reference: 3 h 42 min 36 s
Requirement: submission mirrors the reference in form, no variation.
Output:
11 h 44 min 21 s
